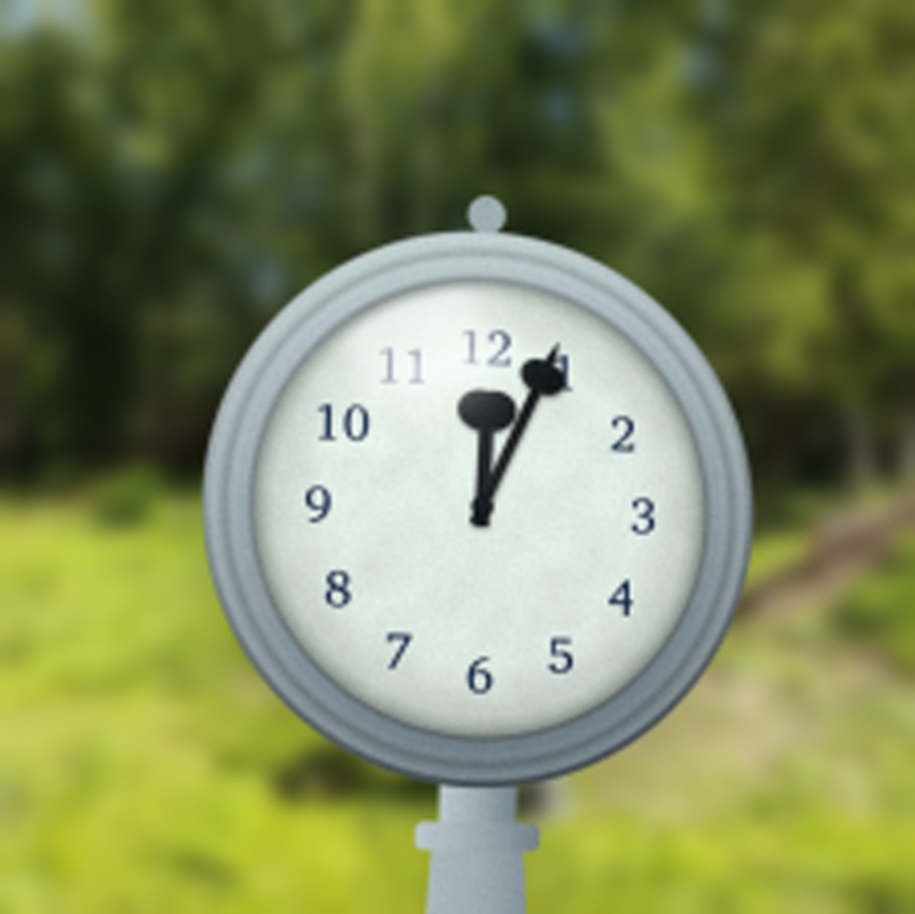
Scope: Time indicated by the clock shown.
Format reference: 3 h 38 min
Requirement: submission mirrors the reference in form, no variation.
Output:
12 h 04 min
